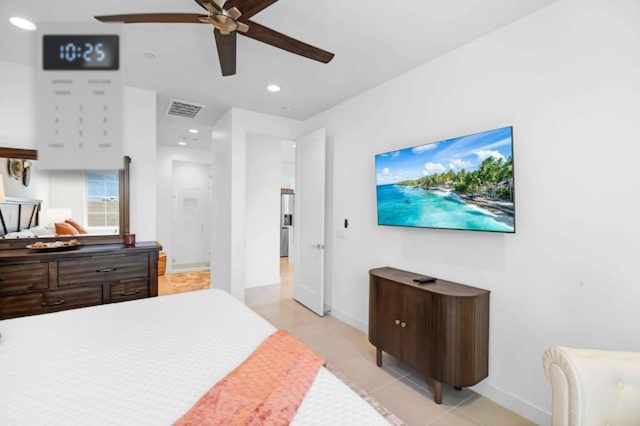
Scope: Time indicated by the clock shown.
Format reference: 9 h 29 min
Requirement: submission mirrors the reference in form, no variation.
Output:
10 h 25 min
